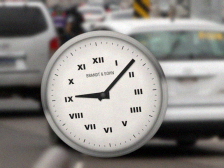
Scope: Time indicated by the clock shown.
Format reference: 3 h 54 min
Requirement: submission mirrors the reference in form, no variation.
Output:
9 h 08 min
